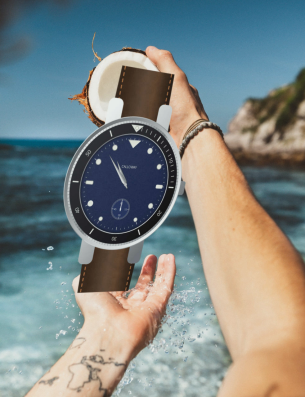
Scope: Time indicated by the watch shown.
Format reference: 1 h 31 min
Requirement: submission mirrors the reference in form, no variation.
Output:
10 h 53 min
